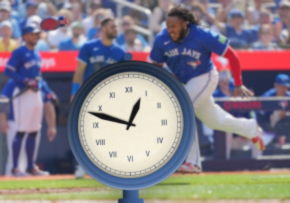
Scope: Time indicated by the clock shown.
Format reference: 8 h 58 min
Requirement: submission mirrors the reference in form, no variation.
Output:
12 h 48 min
